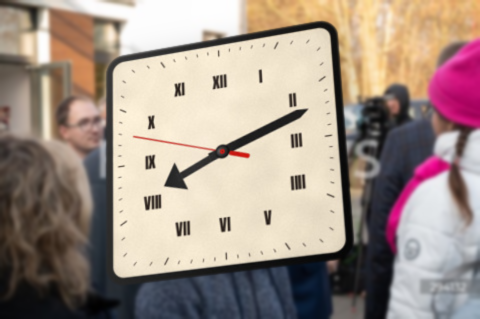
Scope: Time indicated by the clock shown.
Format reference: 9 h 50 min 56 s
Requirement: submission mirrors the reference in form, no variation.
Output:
8 h 11 min 48 s
